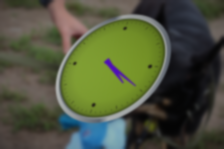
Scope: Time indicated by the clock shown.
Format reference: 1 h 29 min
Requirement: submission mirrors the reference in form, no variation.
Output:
4 h 20 min
